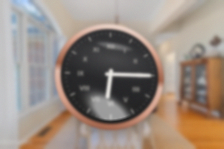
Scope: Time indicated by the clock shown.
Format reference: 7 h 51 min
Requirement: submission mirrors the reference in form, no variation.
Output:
6 h 15 min
